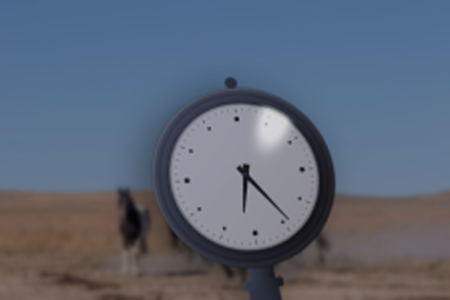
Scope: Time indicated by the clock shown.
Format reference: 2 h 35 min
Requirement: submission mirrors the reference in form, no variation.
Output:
6 h 24 min
